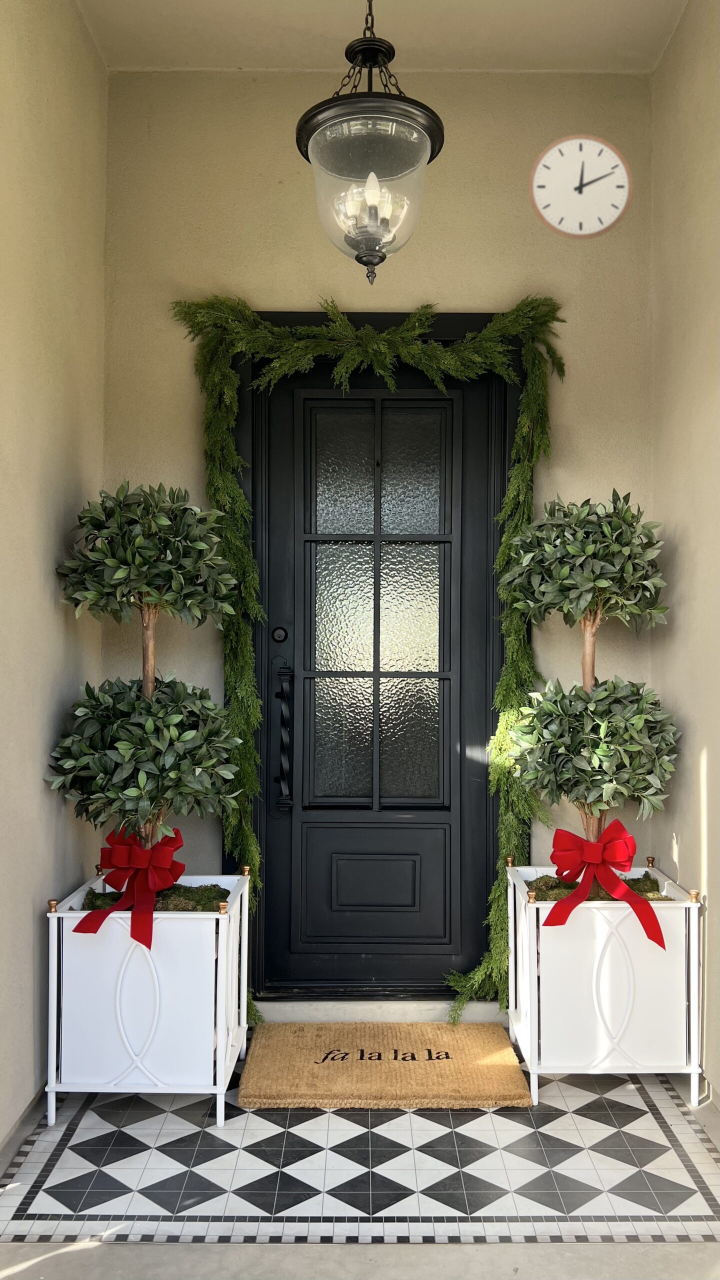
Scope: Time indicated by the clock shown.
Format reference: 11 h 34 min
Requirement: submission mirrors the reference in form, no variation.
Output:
12 h 11 min
